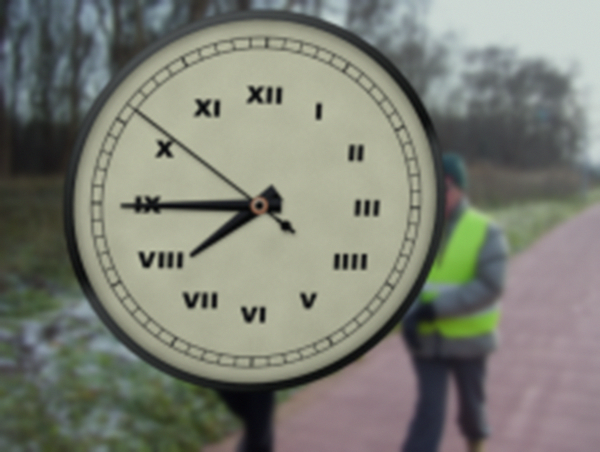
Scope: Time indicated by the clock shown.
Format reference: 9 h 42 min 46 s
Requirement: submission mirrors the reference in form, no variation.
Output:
7 h 44 min 51 s
